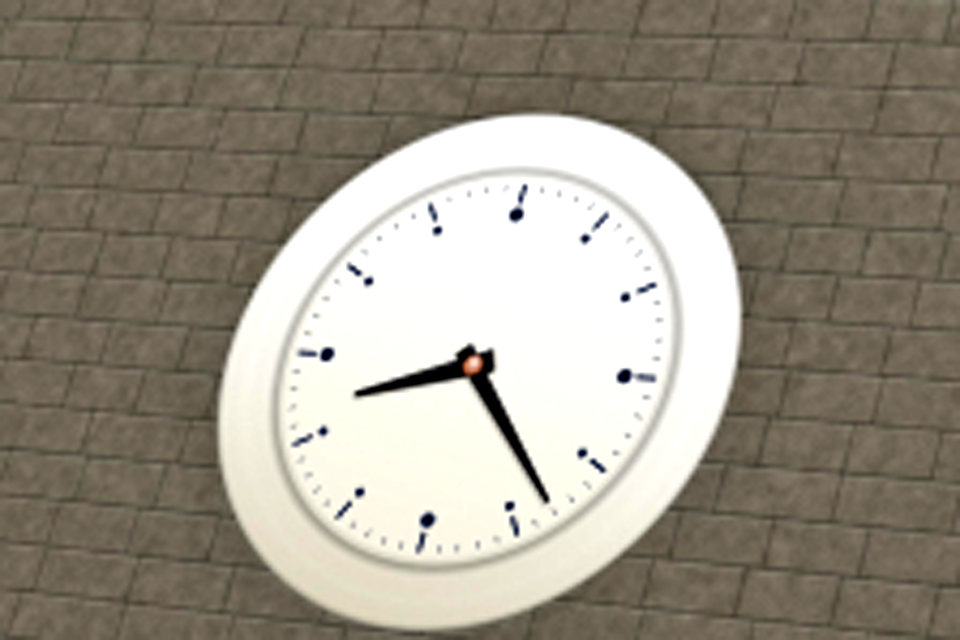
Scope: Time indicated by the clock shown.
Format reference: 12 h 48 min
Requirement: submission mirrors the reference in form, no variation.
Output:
8 h 23 min
